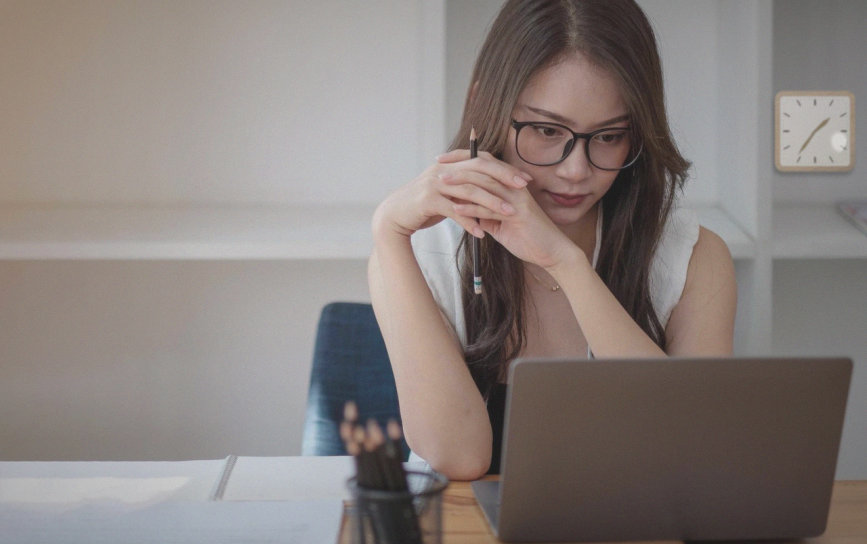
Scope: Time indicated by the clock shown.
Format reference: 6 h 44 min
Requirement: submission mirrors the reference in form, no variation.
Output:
1 h 36 min
